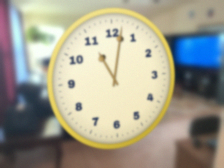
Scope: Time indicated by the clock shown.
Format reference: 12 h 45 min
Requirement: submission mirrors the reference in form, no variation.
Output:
11 h 02 min
